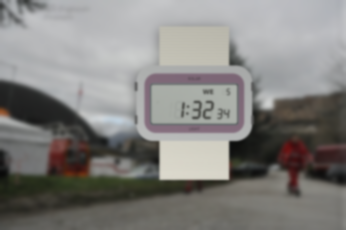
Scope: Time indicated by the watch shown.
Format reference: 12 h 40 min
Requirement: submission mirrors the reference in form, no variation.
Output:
1 h 32 min
